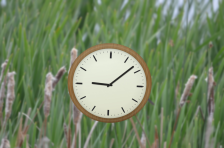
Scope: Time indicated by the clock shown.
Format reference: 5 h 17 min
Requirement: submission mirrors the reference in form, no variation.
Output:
9 h 08 min
